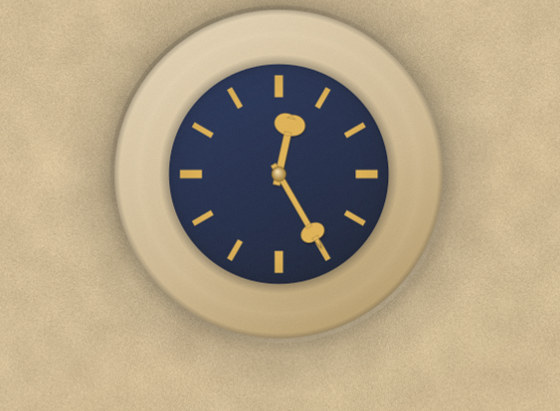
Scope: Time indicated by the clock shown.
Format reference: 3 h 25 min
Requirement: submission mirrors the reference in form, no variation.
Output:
12 h 25 min
